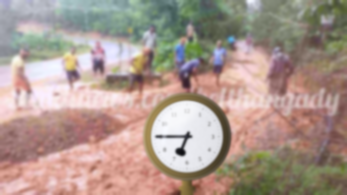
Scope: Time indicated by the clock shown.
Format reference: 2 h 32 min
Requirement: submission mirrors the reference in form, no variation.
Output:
6 h 45 min
